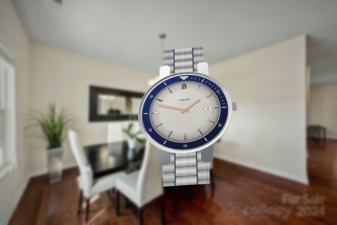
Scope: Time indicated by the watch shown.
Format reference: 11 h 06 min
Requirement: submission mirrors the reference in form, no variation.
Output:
1 h 48 min
